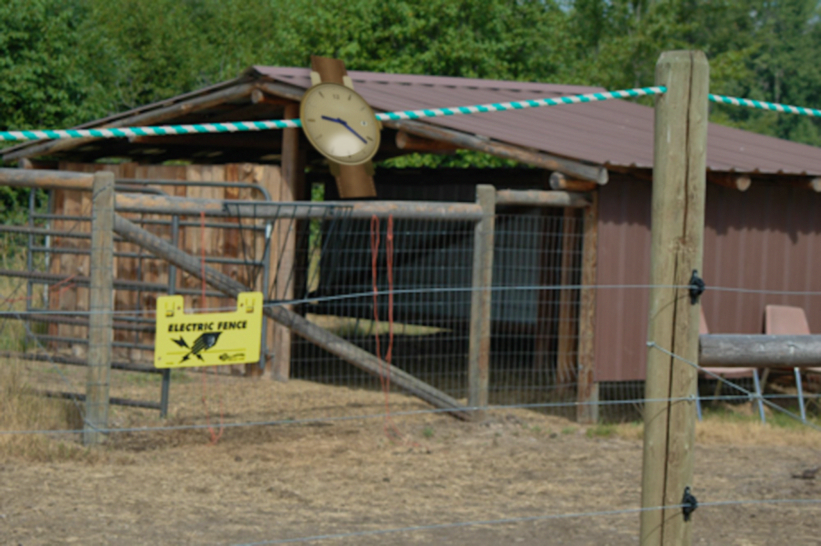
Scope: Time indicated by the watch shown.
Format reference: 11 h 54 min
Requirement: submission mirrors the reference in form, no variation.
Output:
9 h 22 min
